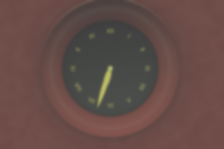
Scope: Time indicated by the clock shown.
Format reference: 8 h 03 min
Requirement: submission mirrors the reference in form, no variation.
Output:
6 h 33 min
